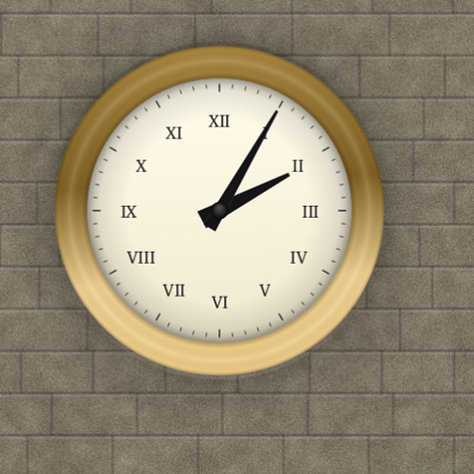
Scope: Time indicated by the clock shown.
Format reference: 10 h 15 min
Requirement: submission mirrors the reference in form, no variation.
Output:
2 h 05 min
